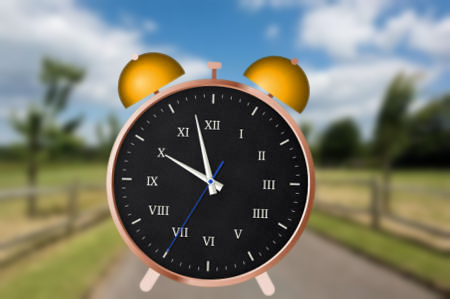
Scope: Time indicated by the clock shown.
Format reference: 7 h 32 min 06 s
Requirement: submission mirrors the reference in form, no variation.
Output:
9 h 57 min 35 s
